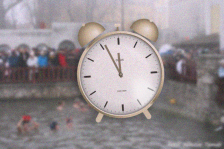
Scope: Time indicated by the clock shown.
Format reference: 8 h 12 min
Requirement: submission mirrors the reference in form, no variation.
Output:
11 h 56 min
